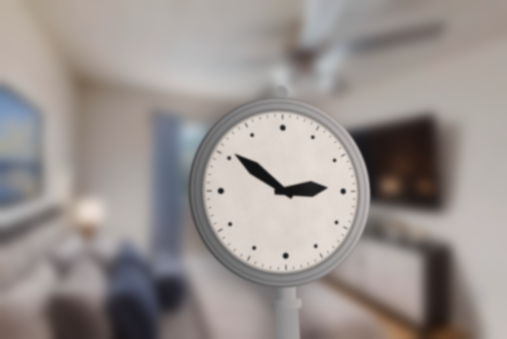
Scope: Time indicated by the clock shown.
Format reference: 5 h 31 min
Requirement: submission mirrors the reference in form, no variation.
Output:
2 h 51 min
